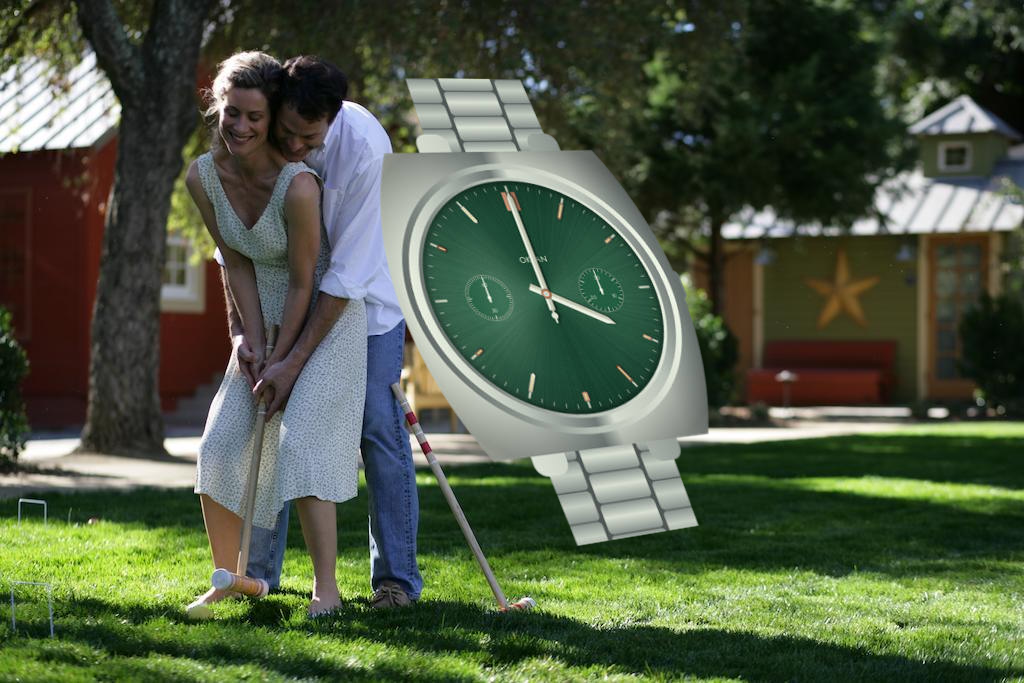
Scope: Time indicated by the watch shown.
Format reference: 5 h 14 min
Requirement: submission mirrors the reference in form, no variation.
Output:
4 h 00 min
